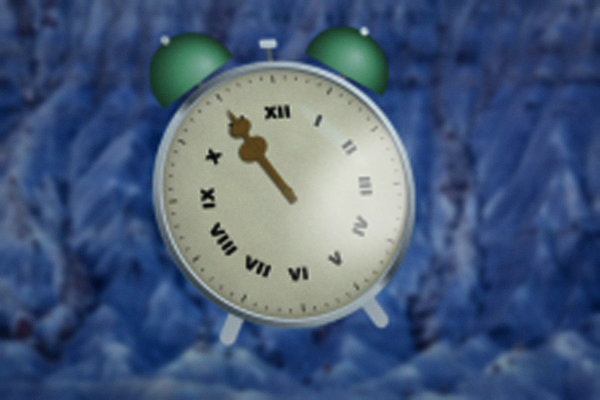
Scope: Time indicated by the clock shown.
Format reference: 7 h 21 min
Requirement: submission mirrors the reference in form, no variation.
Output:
10 h 55 min
